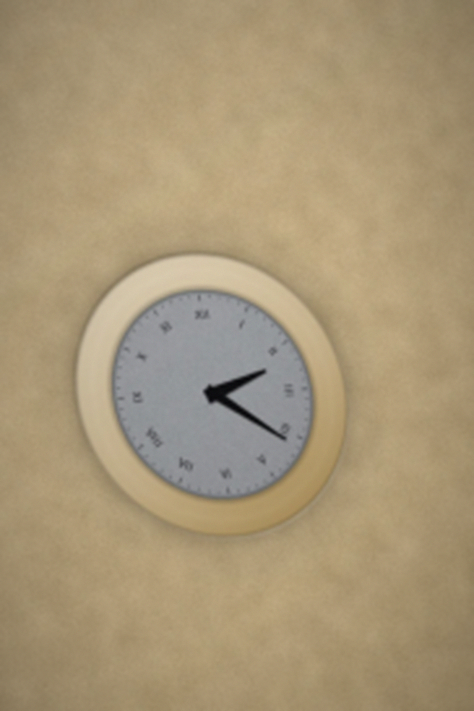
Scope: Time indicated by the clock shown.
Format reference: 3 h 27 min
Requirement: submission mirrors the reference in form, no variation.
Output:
2 h 21 min
